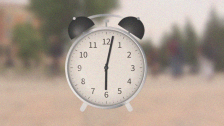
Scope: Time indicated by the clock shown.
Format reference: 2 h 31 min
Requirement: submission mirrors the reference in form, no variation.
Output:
6 h 02 min
